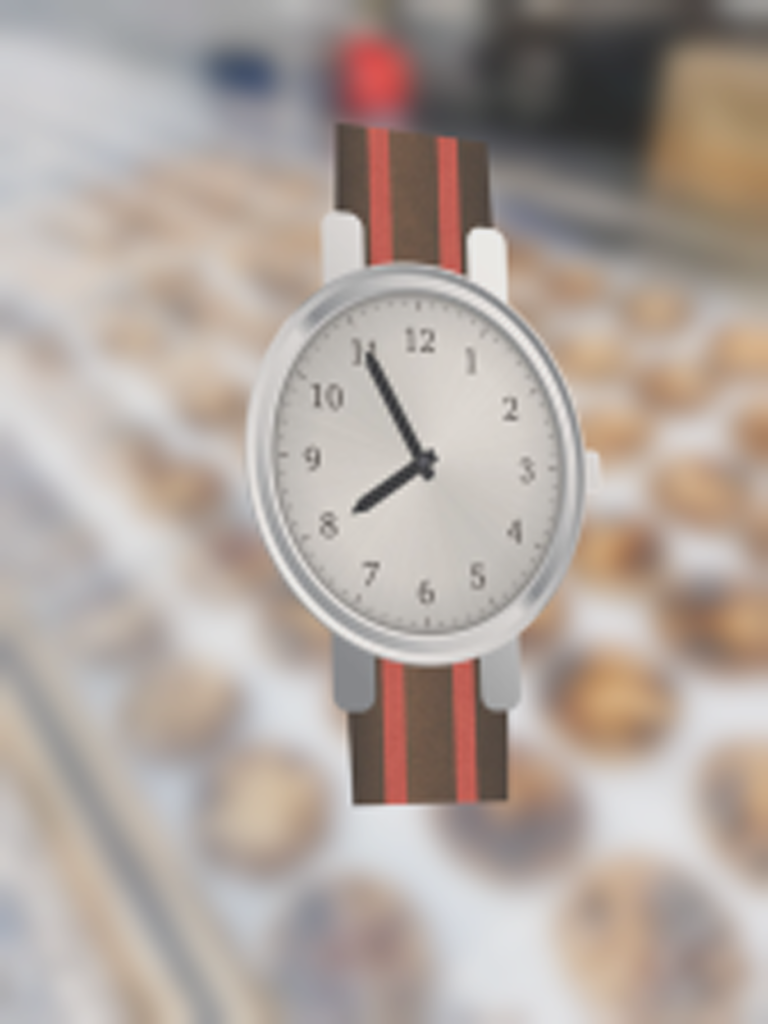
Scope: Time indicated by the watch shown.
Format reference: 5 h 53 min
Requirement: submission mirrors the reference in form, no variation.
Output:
7 h 55 min
